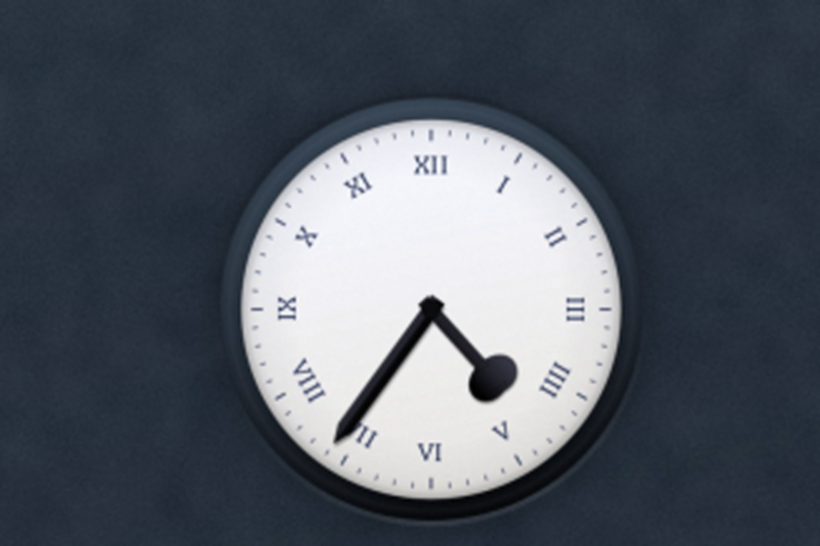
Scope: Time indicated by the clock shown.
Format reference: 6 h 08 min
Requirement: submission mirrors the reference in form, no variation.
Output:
4 h 36 min
